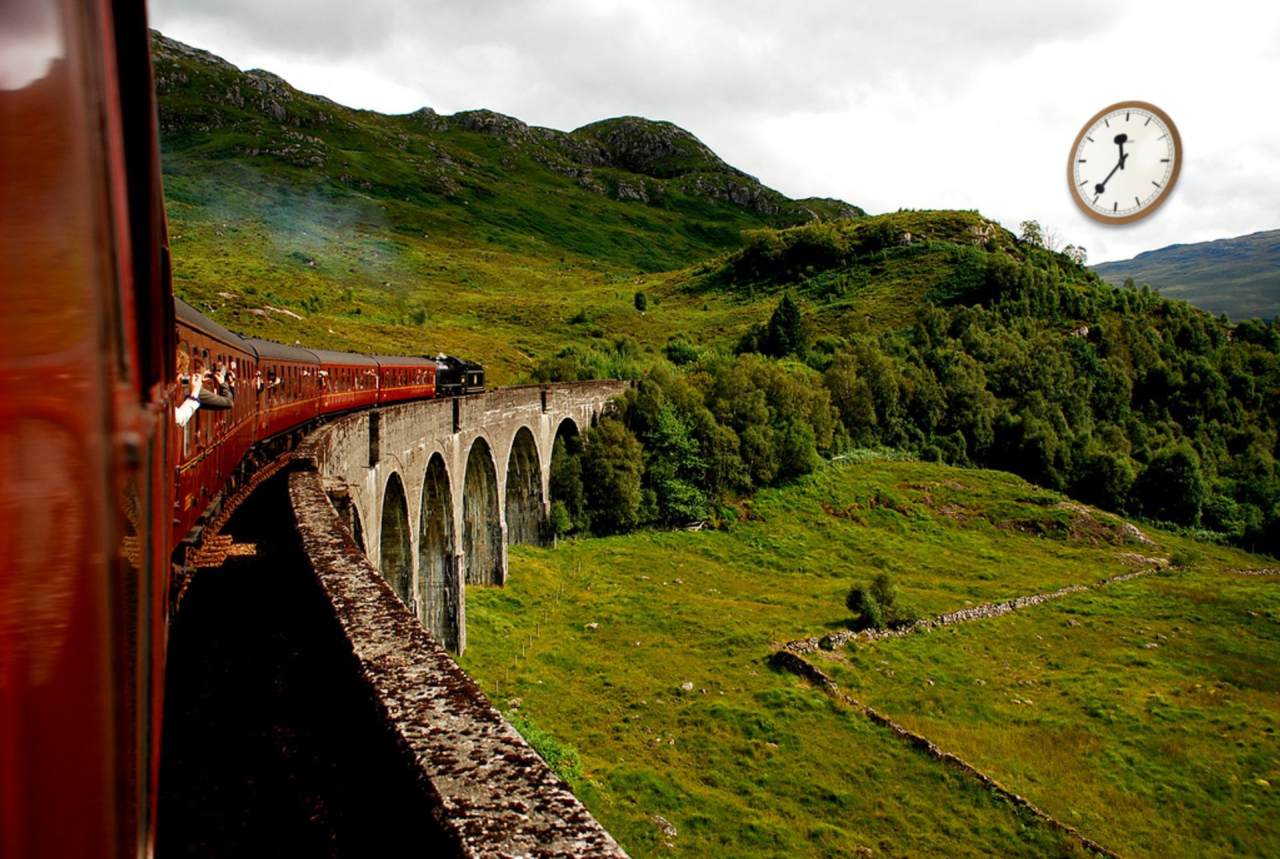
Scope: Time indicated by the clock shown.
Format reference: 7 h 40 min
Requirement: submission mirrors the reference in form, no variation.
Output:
11 h 36 min
